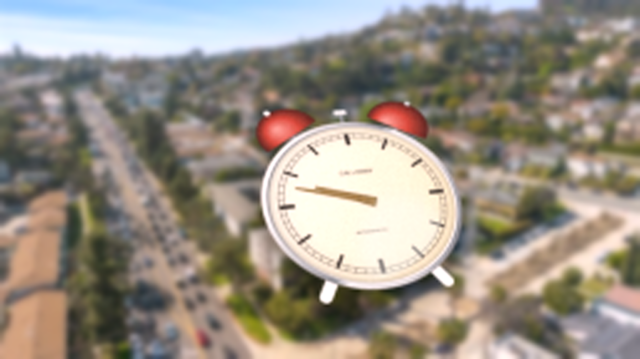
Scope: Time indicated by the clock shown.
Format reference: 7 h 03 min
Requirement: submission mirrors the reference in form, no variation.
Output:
9 h 48 min
